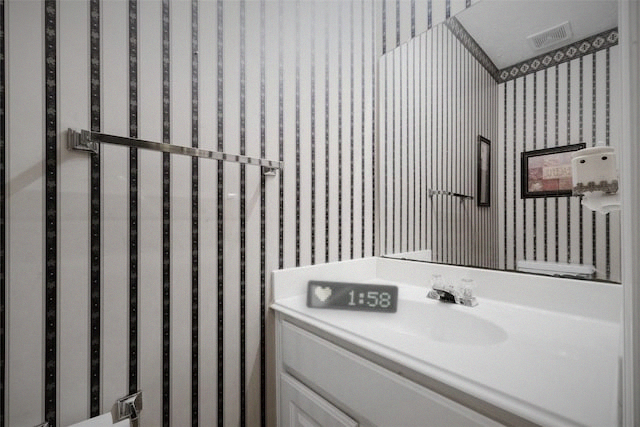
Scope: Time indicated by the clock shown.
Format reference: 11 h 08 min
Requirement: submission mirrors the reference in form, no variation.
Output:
1 h 58 min
